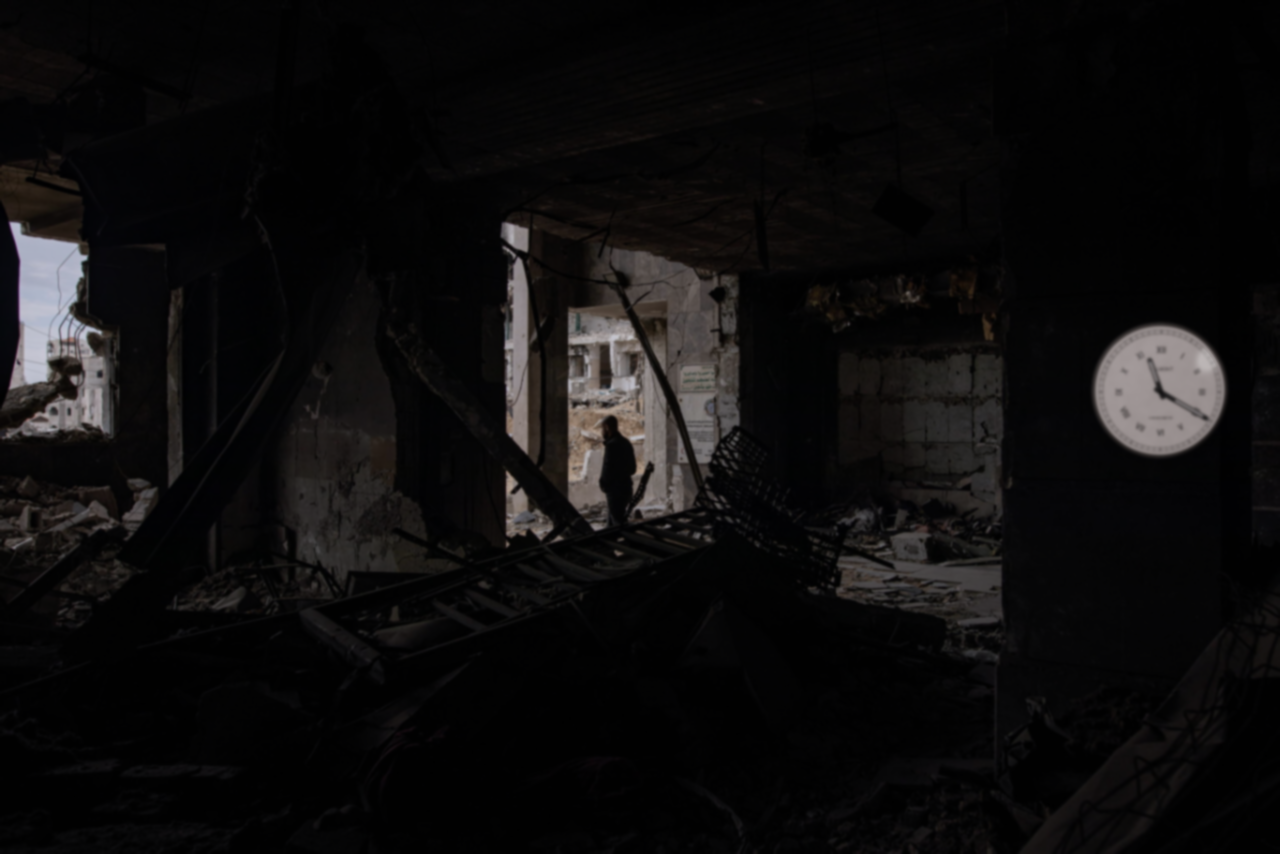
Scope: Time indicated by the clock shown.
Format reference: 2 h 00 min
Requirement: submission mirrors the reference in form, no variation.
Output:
11 h 20 min
